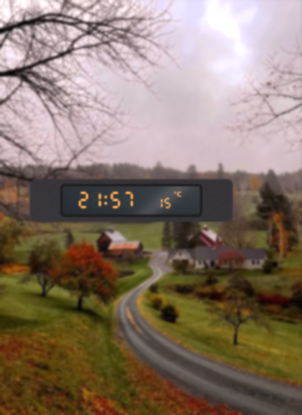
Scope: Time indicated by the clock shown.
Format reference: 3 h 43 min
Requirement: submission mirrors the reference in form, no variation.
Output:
21 h 57 min
